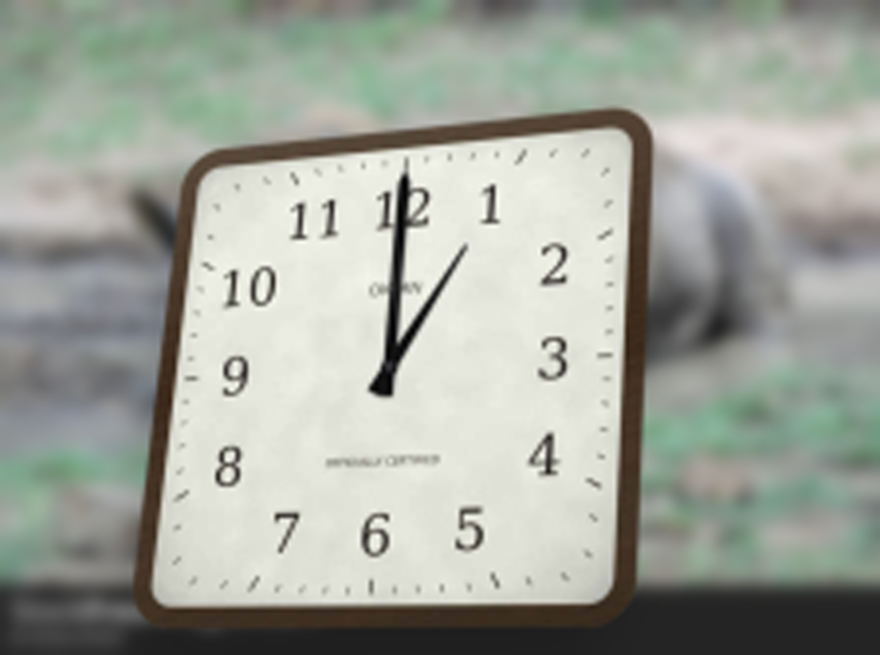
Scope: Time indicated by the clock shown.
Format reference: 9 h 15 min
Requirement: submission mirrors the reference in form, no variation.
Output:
1 h 00 min
